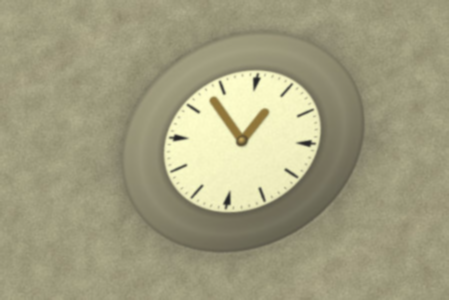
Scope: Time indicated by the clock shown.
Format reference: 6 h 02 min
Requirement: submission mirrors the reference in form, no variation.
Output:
12 h 53 min
